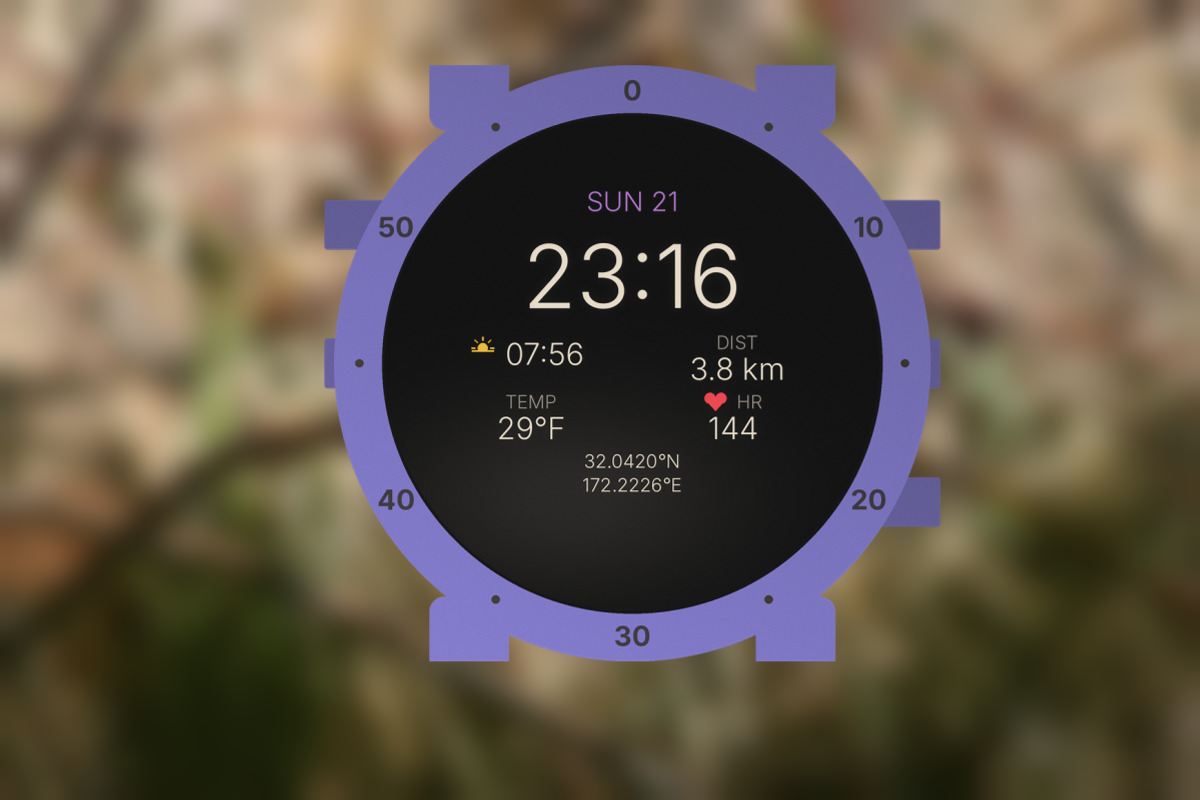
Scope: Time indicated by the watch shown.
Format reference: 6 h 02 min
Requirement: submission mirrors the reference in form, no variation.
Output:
23 h 16 min
